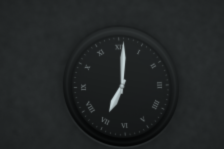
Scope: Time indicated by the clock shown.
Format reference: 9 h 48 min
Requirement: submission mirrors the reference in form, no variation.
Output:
7 h 01 min
